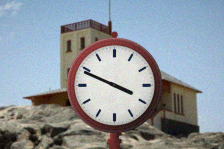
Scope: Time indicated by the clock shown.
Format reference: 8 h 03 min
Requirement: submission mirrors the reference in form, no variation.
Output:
3 h 49 min
